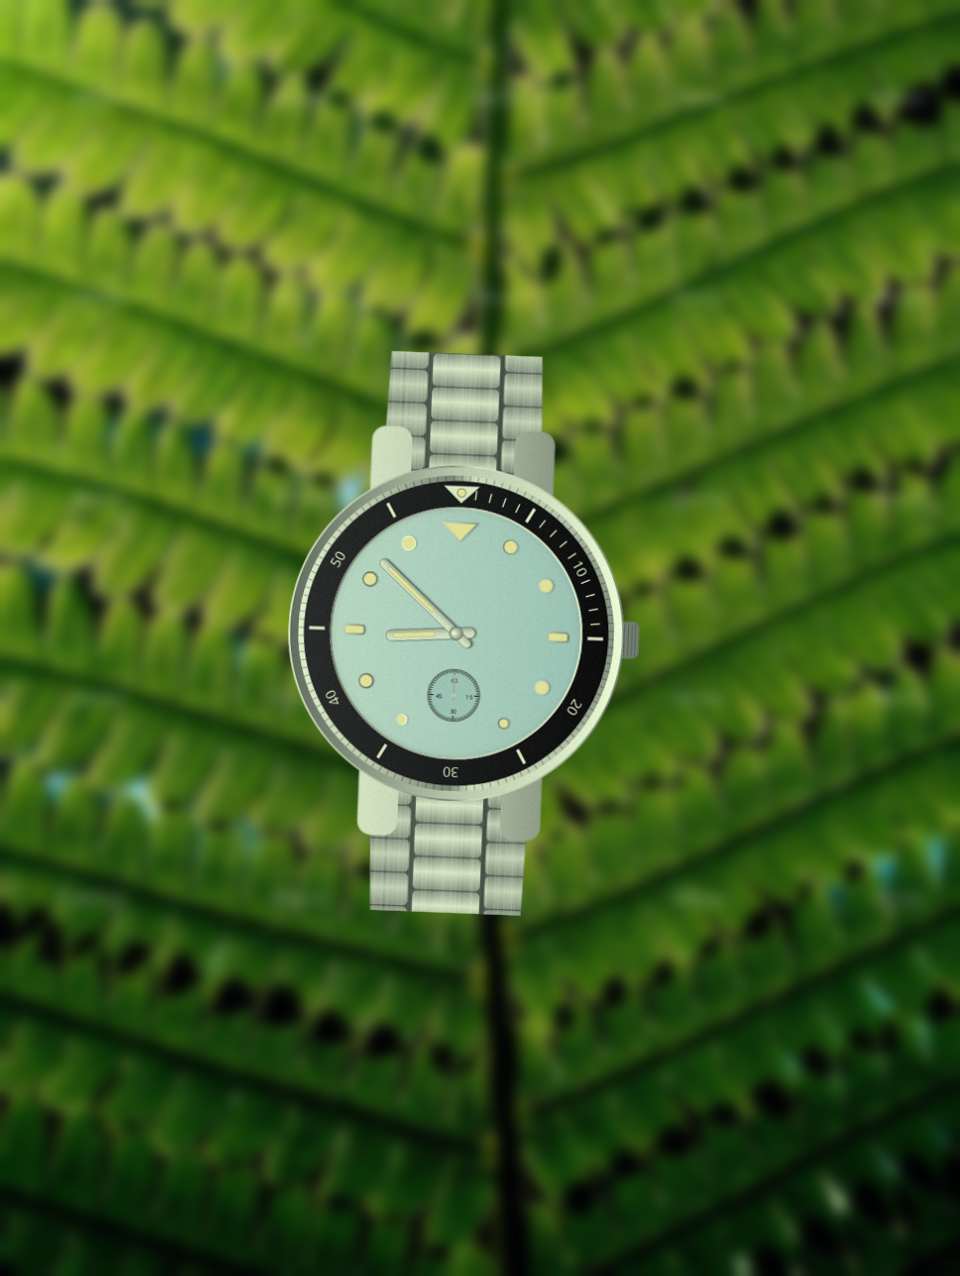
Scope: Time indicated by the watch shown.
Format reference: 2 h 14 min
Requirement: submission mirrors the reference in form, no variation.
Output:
8 h 52 min
